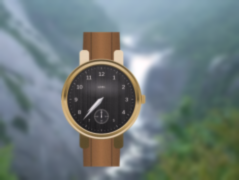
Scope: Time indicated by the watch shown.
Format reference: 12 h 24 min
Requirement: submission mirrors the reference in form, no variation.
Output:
7 h 37 min
